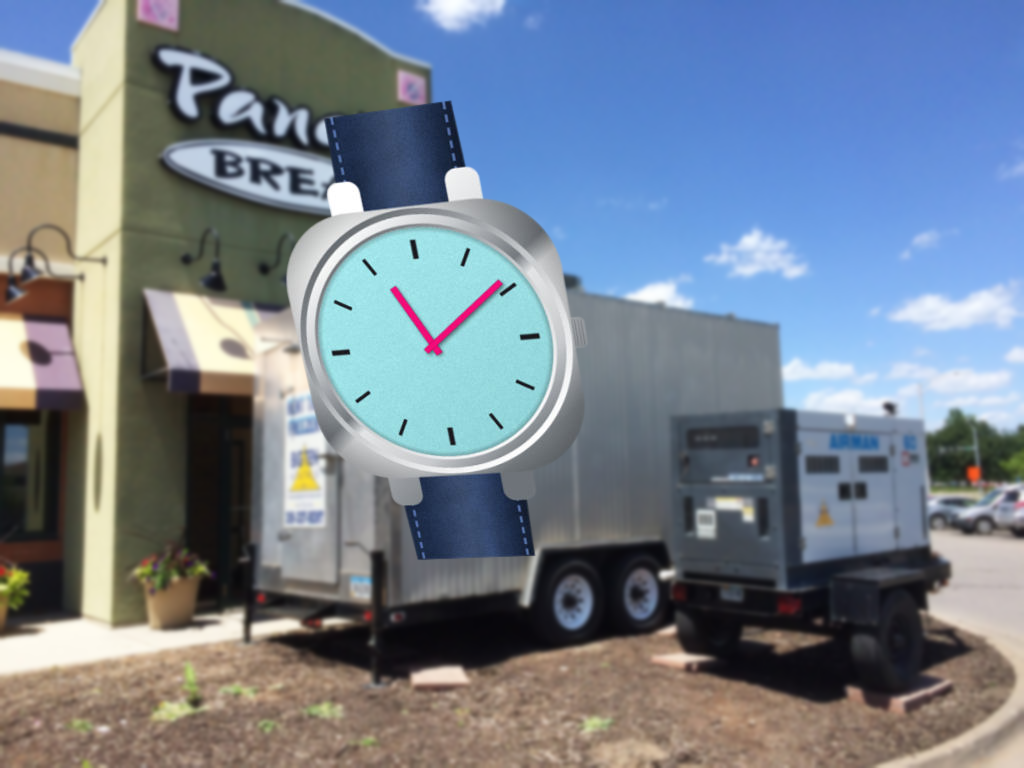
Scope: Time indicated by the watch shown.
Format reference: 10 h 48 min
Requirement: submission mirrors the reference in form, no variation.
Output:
11 h 09 min
